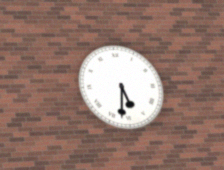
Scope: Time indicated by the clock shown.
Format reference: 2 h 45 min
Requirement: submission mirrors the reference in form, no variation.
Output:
5 h 32 min
